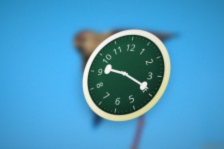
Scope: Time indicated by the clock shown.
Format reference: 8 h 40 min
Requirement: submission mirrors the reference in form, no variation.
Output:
9 h 19 min
